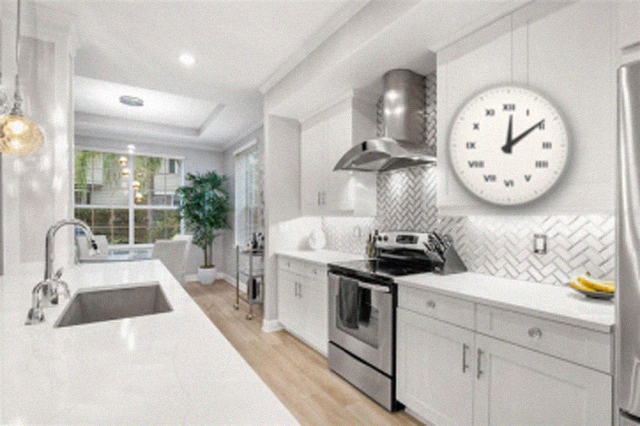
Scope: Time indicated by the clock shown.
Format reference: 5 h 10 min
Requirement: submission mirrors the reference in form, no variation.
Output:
12 h 09 min
